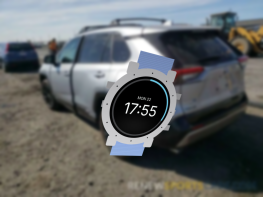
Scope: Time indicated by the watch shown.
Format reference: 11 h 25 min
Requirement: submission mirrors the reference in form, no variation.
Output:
17 h 55 min
